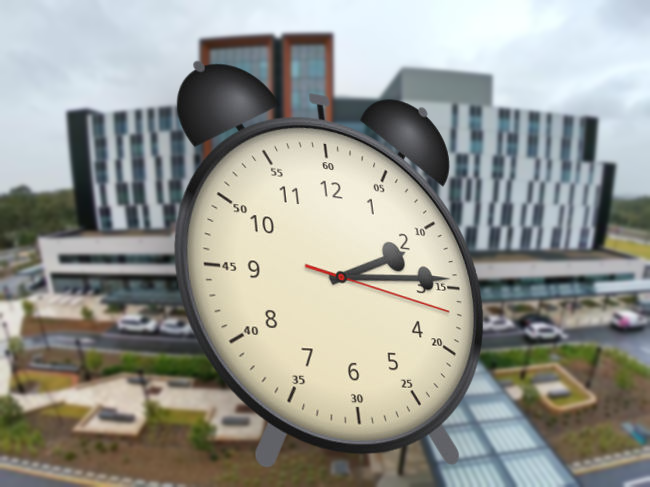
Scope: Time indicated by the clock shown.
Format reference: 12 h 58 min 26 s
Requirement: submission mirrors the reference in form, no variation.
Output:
2 h 14 min 17 s
